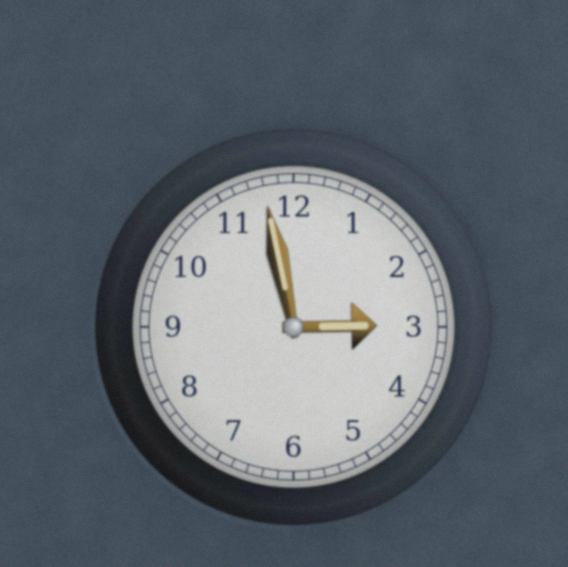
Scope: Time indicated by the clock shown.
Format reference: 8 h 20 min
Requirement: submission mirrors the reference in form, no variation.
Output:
2 h 58 min
